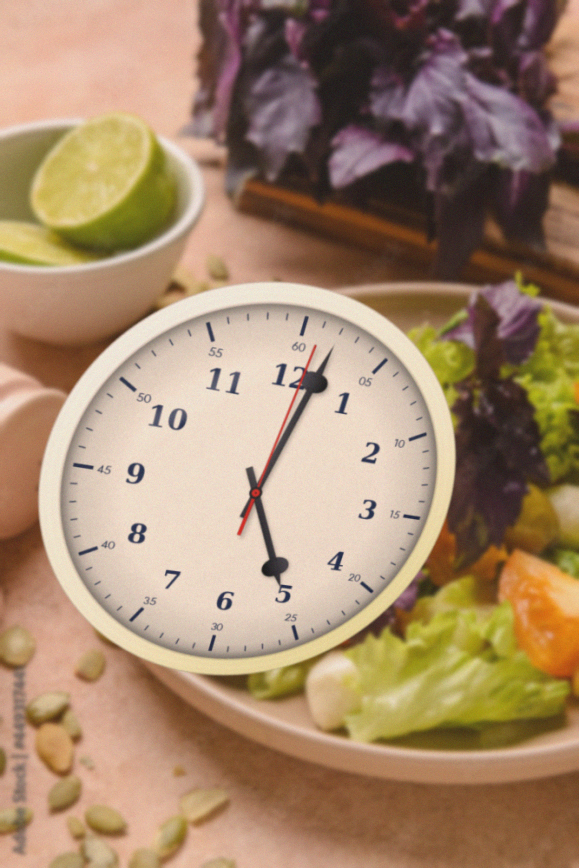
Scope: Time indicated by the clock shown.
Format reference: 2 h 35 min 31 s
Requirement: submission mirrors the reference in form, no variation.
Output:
5 h 02 min 01 s
